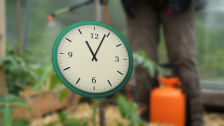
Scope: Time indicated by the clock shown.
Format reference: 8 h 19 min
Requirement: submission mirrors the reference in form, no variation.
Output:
11 h 04 min
